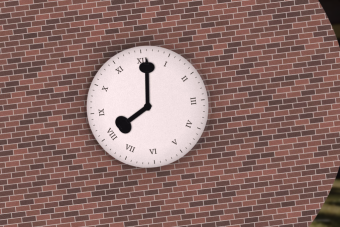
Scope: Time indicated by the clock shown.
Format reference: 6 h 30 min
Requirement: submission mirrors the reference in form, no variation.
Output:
8 h 01 min
